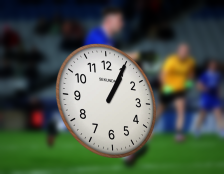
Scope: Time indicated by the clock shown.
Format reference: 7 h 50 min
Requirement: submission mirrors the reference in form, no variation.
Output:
1 h 05 min
